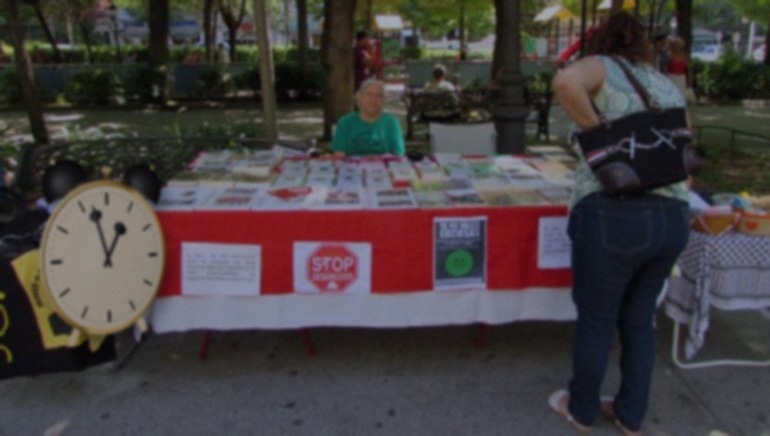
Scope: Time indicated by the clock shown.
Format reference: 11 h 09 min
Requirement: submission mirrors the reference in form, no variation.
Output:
12 h 57 min
